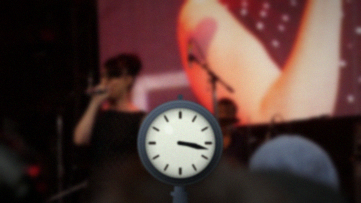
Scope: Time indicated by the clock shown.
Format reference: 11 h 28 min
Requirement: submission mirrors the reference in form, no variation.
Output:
3 h 17 min
